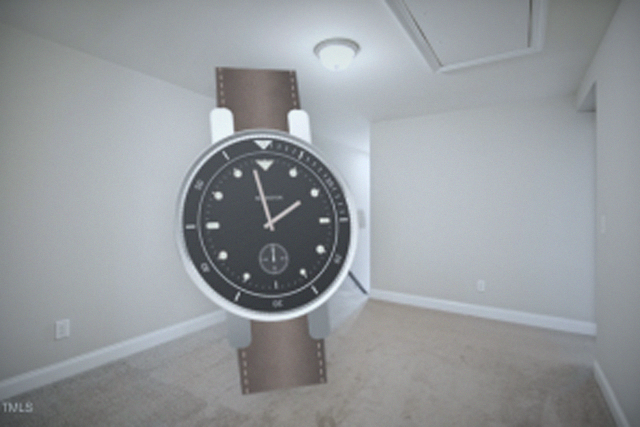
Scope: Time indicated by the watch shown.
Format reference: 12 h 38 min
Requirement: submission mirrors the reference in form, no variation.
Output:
1 h 58 min
